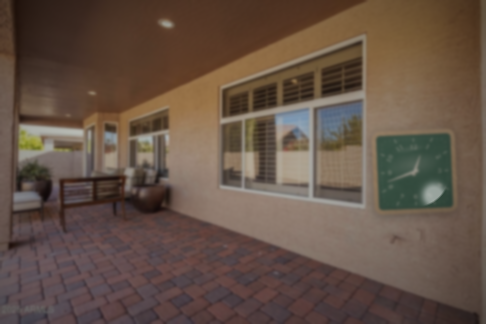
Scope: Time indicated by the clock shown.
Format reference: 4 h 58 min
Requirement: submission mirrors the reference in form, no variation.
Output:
12 h 42 min
